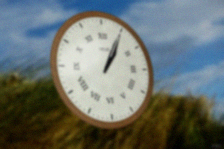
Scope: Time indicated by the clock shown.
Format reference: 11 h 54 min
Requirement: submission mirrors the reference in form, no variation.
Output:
1 h 05 min
